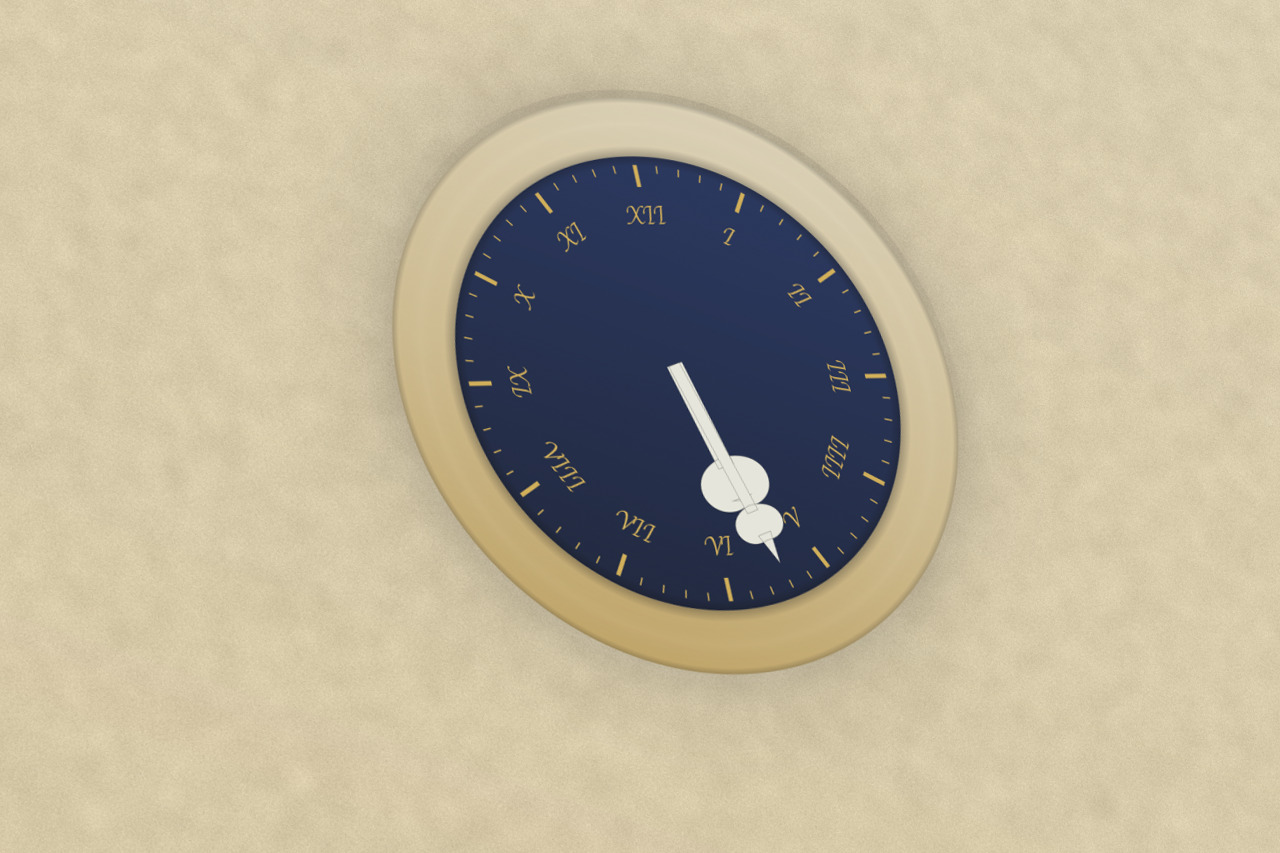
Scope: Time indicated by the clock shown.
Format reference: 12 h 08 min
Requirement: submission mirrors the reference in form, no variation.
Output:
5 h 27 min
